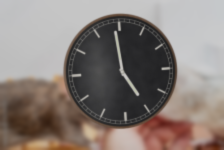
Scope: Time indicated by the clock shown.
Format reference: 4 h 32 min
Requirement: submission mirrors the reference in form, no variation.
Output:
4 h 59 min
